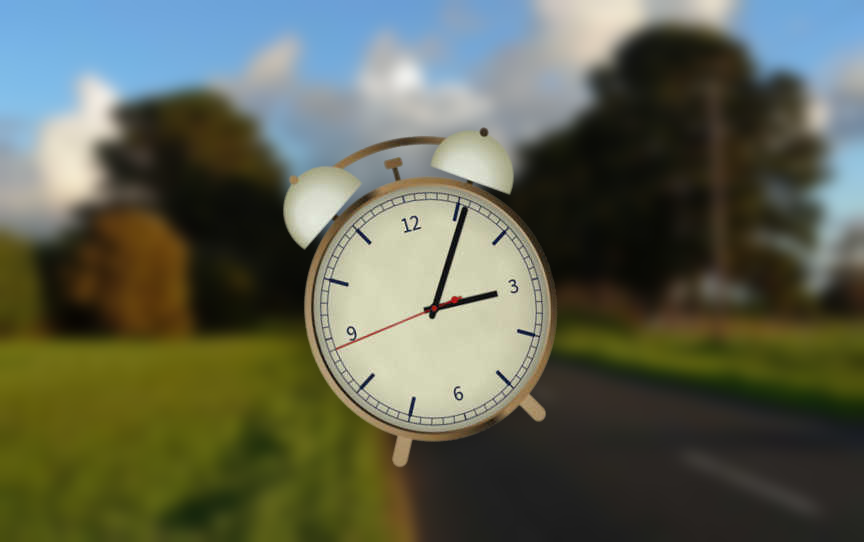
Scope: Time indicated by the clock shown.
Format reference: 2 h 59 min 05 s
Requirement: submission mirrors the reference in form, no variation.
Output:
3 h 05 min 44 s
